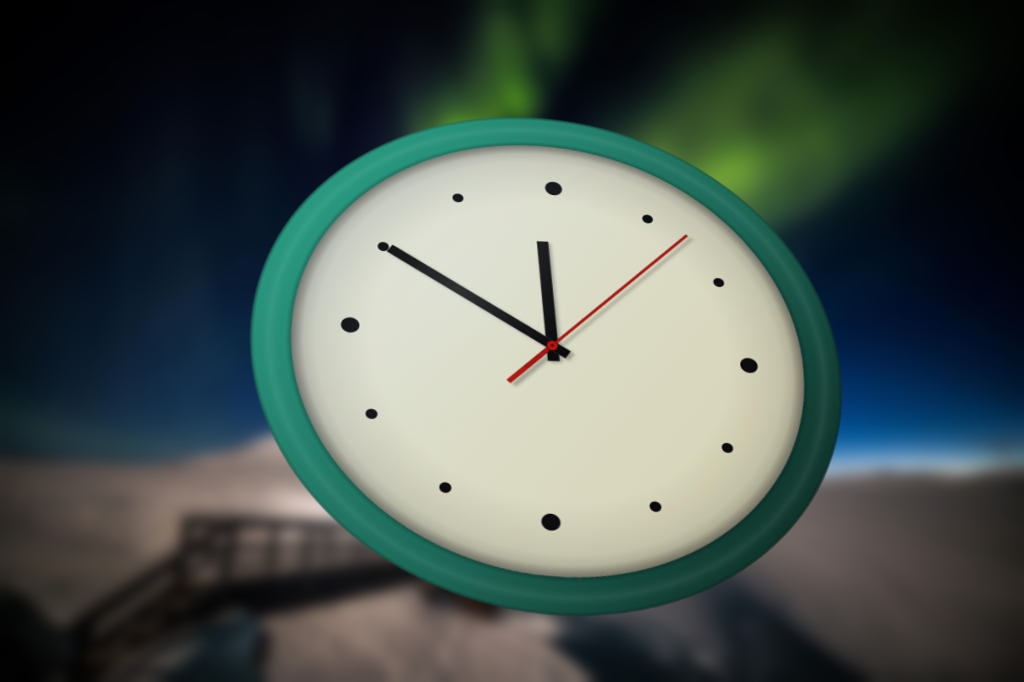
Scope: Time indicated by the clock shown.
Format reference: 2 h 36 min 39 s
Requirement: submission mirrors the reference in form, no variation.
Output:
11 h 50 min 07 s
